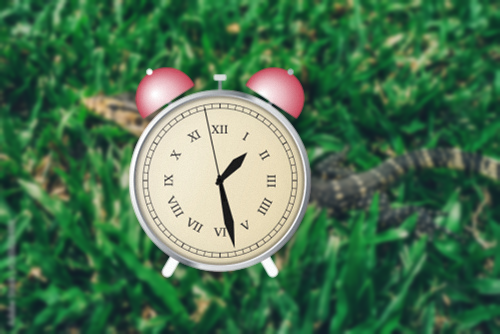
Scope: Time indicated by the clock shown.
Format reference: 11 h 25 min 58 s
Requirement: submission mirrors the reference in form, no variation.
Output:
1 h 27 min 58 s
